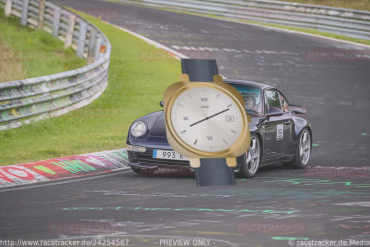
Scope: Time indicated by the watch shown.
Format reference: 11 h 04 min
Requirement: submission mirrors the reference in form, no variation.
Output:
8 h 11 min
